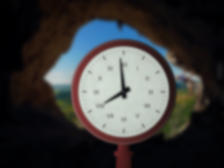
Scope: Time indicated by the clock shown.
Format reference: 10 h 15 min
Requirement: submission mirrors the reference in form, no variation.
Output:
7 h 59 min
